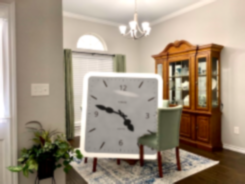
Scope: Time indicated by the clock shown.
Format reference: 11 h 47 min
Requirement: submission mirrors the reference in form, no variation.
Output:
4 h 48 min
